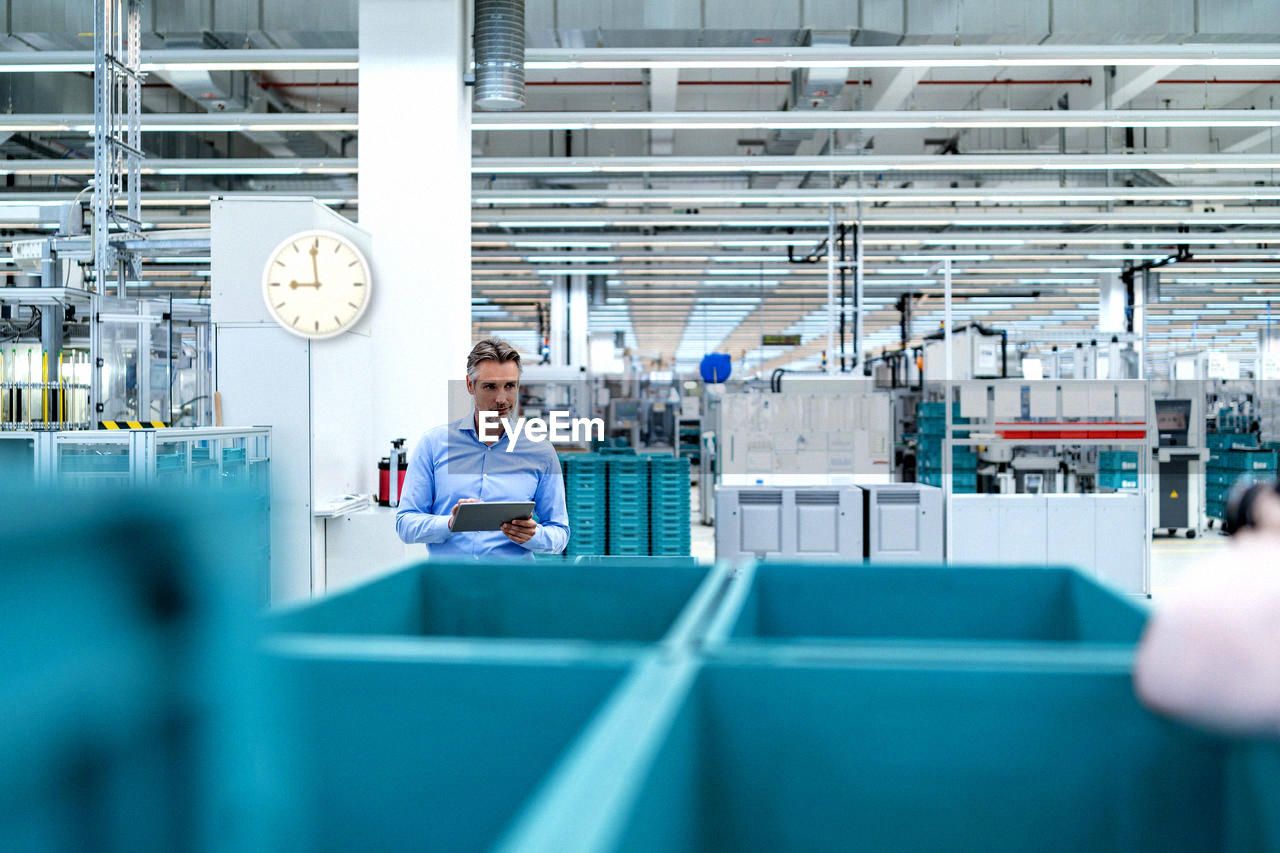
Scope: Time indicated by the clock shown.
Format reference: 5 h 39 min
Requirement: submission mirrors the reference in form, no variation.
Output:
8 h 59 min
